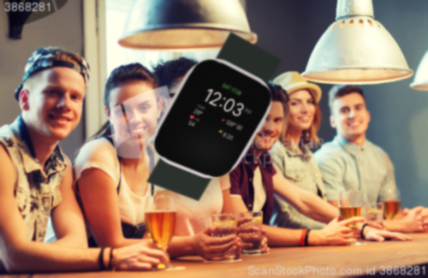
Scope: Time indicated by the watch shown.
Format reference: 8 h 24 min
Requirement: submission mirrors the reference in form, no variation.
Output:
12 h 03 min
